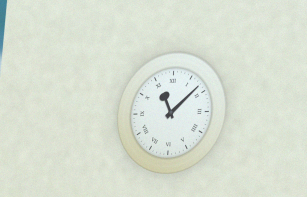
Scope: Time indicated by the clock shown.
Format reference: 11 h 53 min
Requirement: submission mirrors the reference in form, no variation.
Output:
11 h 08 min
